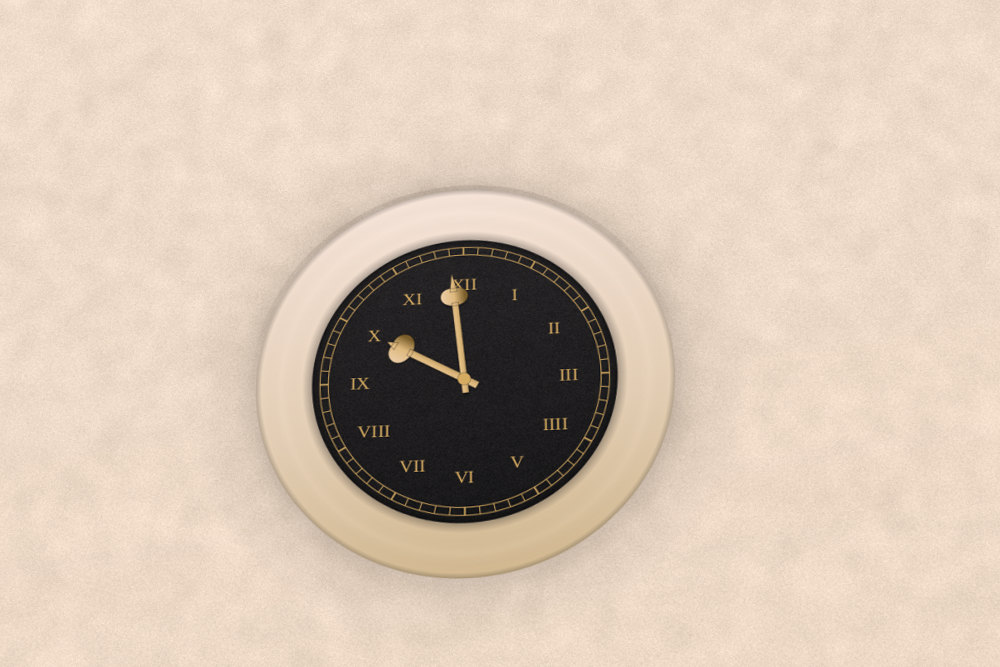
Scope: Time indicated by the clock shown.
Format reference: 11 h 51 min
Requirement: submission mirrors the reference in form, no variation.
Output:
9 h 59 min
